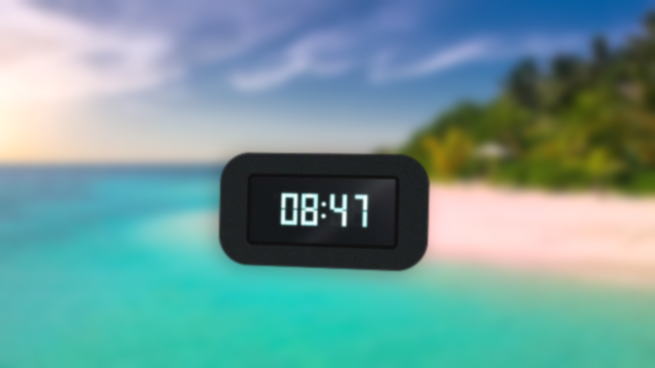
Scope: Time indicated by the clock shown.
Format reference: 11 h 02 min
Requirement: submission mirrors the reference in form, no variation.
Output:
8 h 47 min
